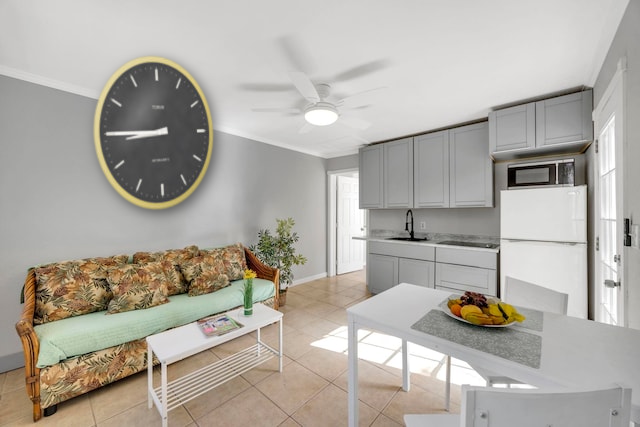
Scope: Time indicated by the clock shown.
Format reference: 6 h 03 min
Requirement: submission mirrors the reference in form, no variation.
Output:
8 h 45 min
